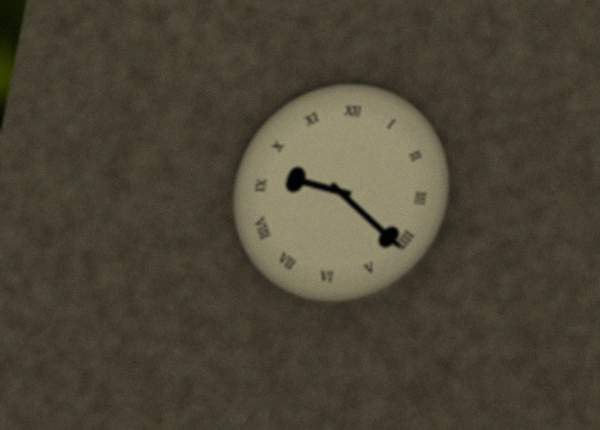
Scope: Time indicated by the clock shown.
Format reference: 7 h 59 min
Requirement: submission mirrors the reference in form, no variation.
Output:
9 h 21 min
